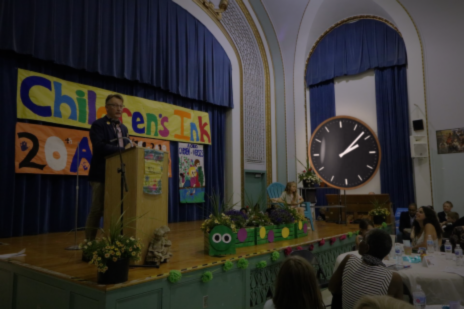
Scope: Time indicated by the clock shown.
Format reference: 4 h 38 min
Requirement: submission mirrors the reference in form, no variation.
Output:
2 h 08 min
